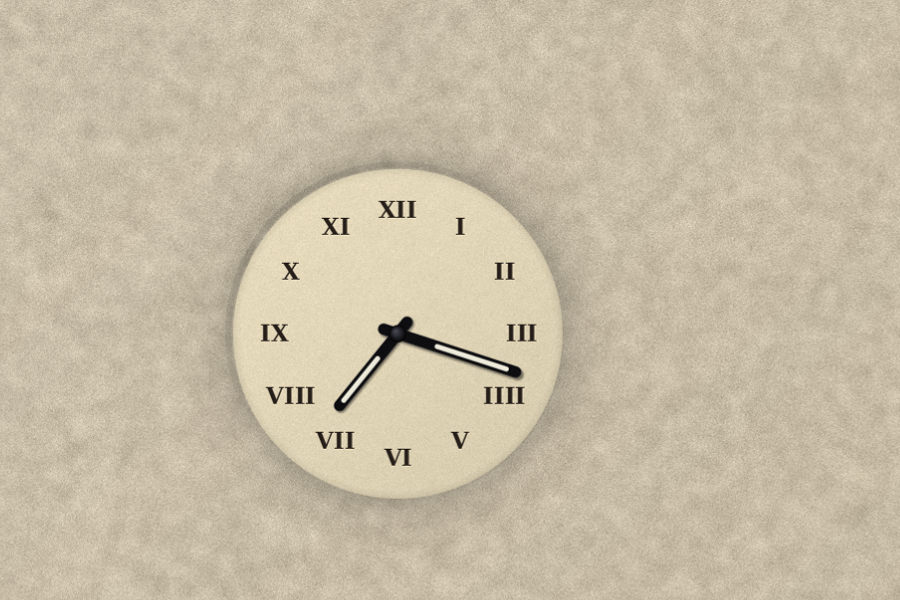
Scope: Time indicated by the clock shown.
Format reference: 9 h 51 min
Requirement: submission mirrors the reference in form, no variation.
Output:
7 h 18 min
